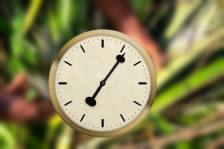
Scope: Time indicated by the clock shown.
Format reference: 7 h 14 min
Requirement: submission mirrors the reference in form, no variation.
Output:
7 h 06 min
